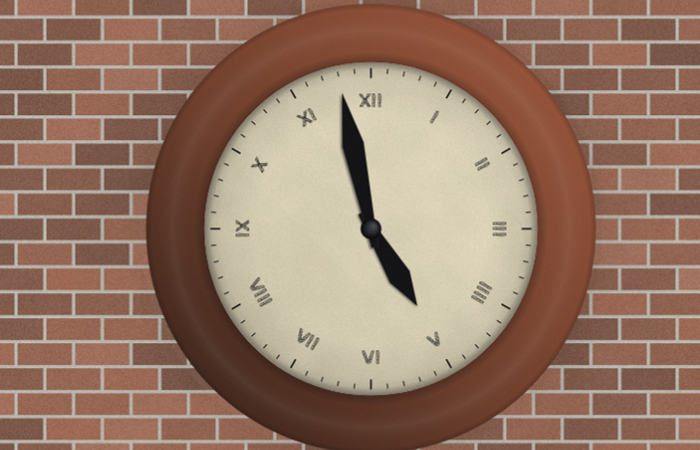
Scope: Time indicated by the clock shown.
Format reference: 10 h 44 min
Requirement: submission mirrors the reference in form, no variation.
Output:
4 h 58 min
